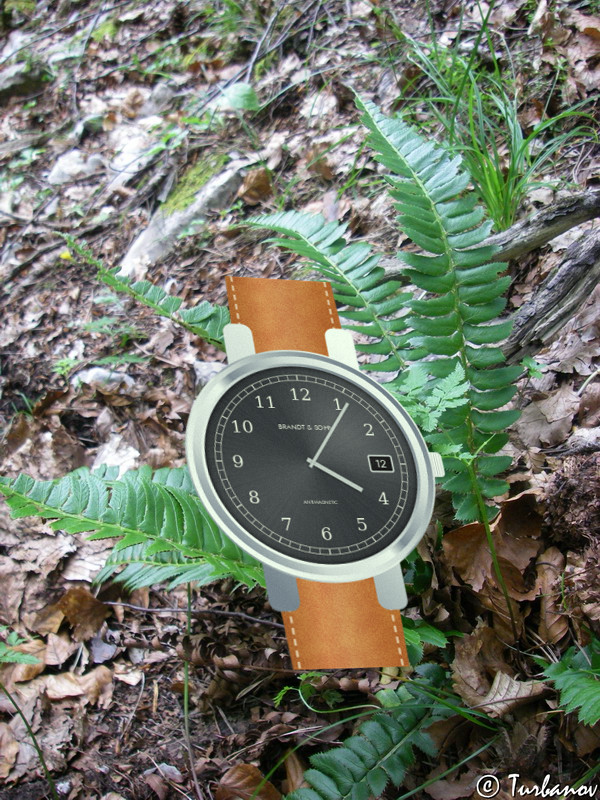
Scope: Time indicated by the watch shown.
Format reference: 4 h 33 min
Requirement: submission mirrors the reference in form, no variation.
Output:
4 h 06 min
